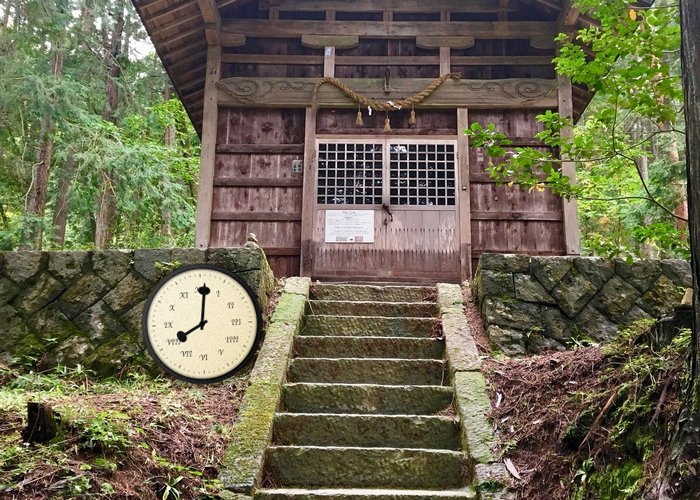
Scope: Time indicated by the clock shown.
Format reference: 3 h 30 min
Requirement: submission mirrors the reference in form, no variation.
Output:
8 h 01 min
